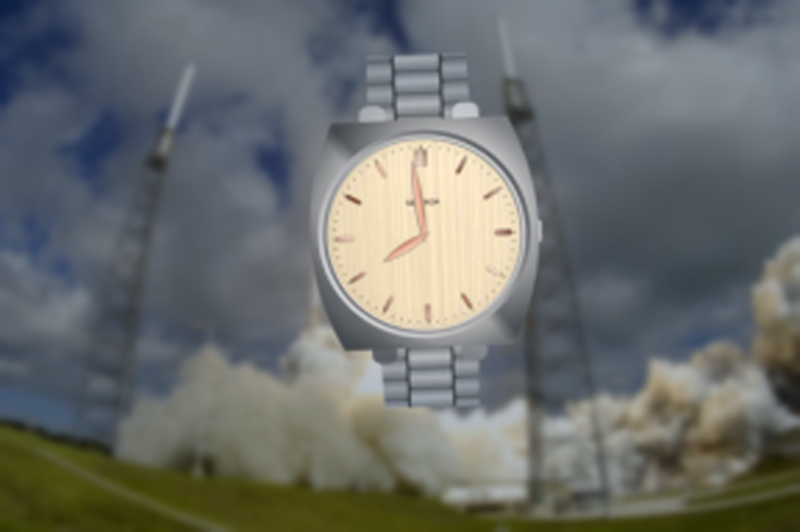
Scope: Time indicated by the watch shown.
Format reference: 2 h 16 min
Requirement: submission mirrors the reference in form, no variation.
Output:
7 h 59 min
